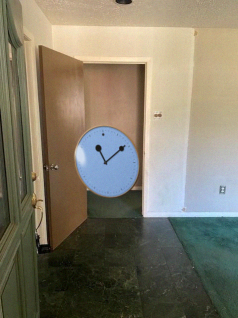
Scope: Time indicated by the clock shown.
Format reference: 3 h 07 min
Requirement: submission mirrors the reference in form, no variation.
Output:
11 h 09 min
